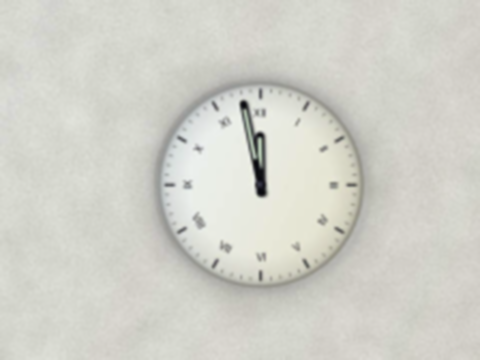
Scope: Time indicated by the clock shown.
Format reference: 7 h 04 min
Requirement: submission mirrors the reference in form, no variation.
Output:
11 h 58 min
